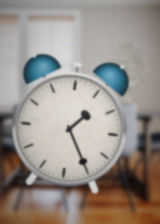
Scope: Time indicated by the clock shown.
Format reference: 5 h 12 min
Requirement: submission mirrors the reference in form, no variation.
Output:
1 h 25 min
